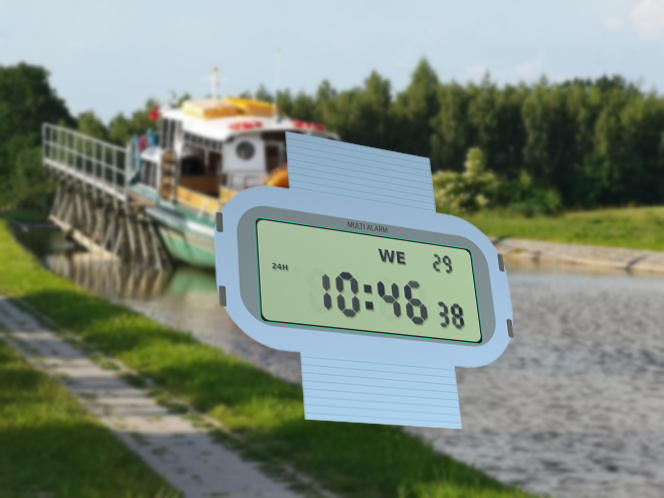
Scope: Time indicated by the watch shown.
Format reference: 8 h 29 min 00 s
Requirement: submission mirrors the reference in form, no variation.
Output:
10 h 46 min 38 s
